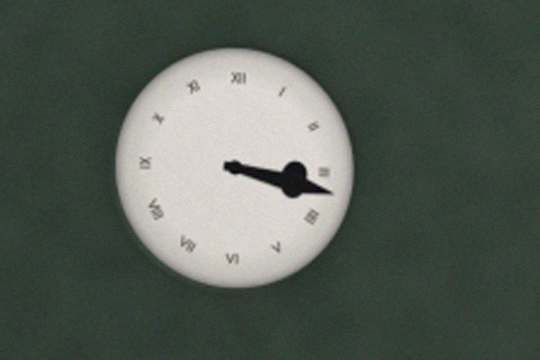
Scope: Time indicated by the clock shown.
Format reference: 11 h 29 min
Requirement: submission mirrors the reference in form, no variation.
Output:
3 h 17 min
